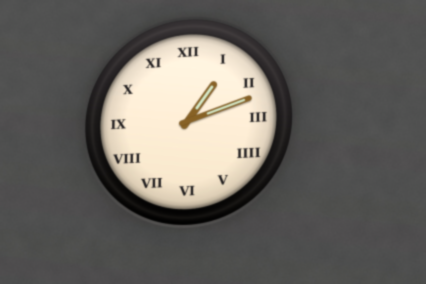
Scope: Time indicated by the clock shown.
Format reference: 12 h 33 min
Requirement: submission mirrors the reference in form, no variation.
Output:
1 h 12 min
